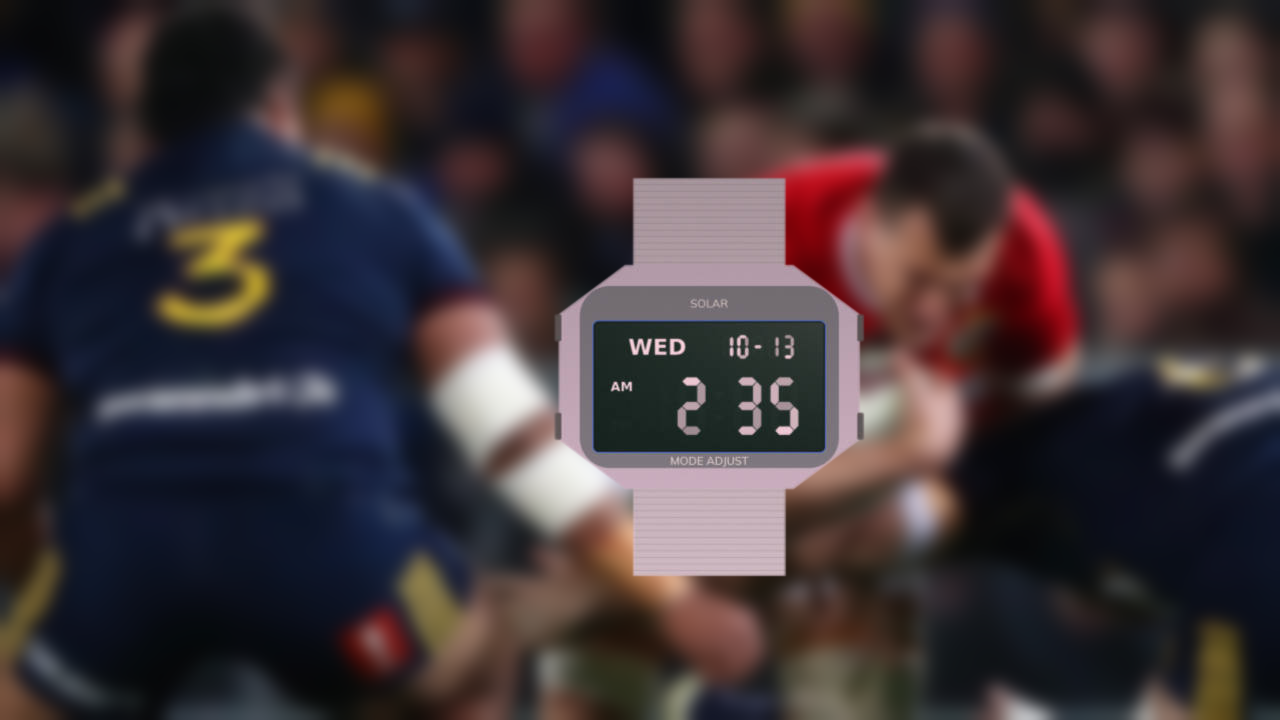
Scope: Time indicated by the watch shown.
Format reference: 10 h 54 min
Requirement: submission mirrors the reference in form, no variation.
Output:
2 h 35 min
